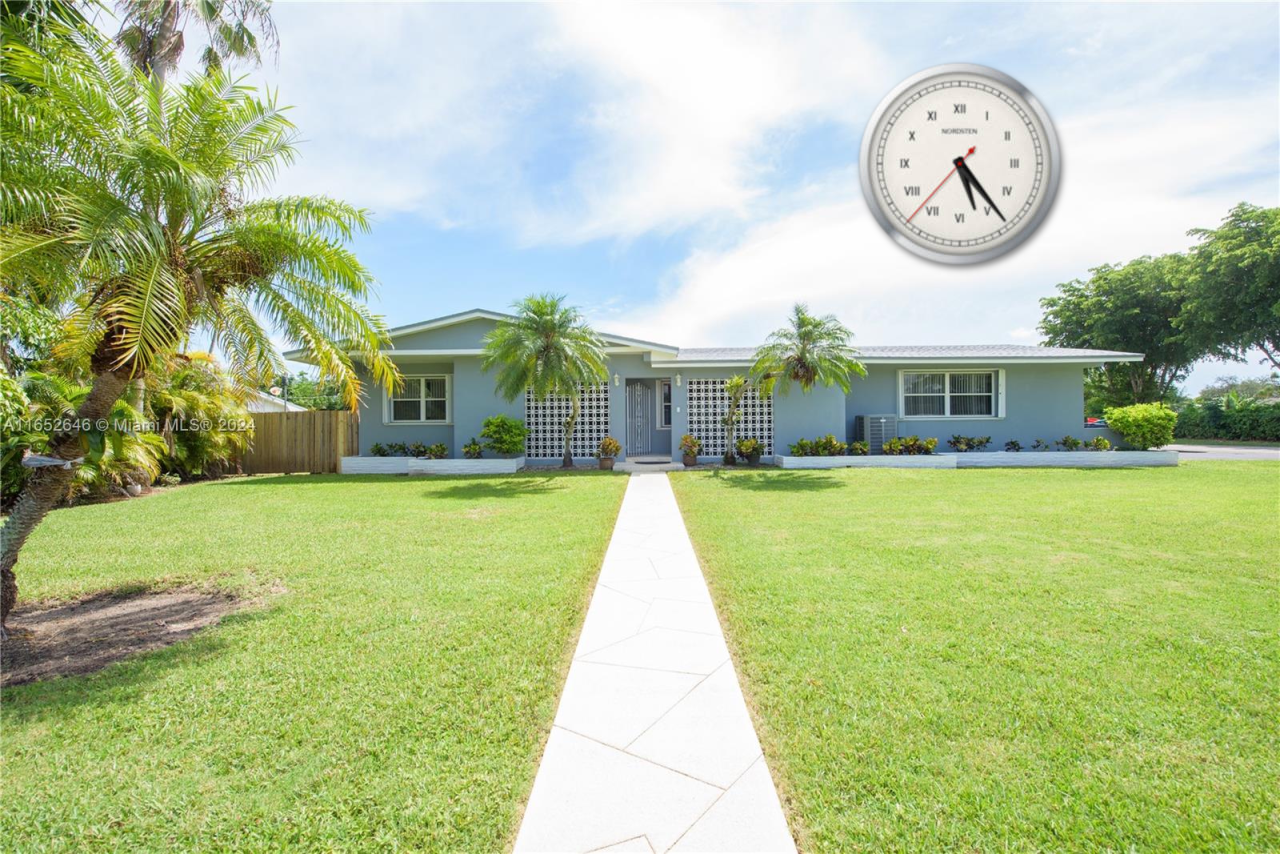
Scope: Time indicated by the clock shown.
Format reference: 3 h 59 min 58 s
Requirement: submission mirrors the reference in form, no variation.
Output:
5 h 23 min 37 s
